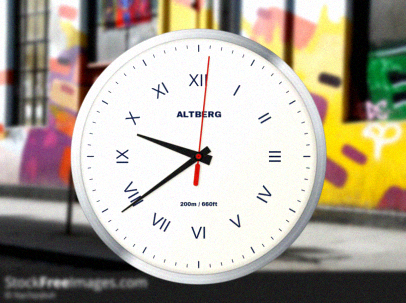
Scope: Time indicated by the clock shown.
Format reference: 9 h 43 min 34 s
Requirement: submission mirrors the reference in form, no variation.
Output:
9 h 39 min 01 s
